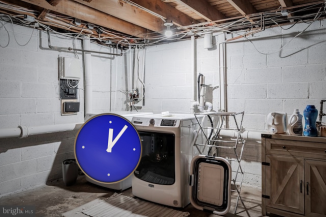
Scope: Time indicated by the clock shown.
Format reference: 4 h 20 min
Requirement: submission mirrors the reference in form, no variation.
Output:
12 h 06 min
